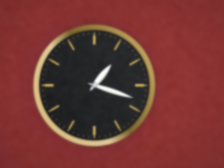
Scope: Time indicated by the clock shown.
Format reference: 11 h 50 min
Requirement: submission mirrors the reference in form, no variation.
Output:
1 h 18 min
